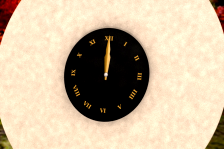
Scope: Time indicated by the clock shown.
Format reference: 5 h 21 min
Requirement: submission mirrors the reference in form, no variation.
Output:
12 h 00 min
